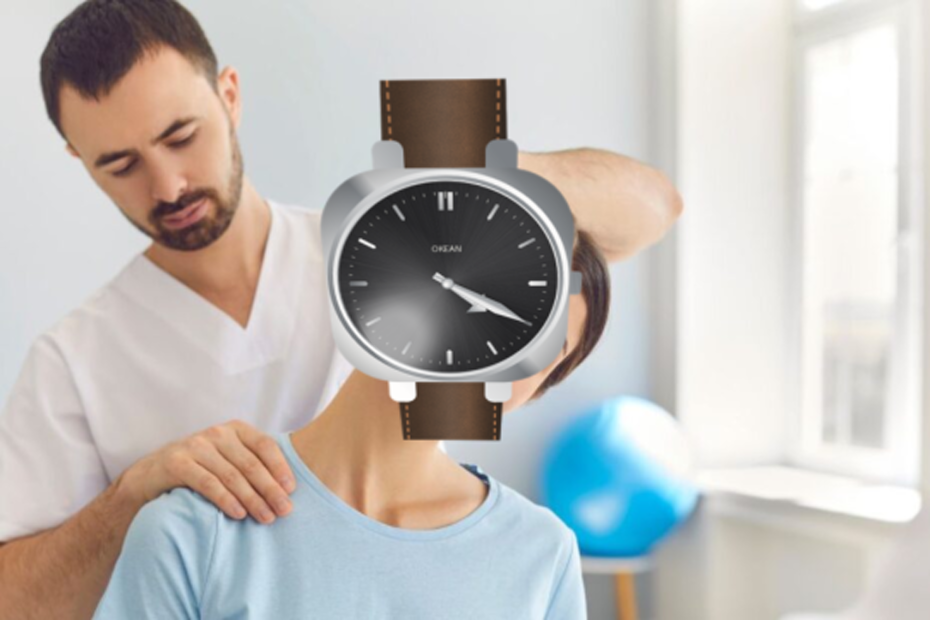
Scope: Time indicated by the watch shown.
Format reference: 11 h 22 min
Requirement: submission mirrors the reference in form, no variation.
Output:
4 h 20 min
